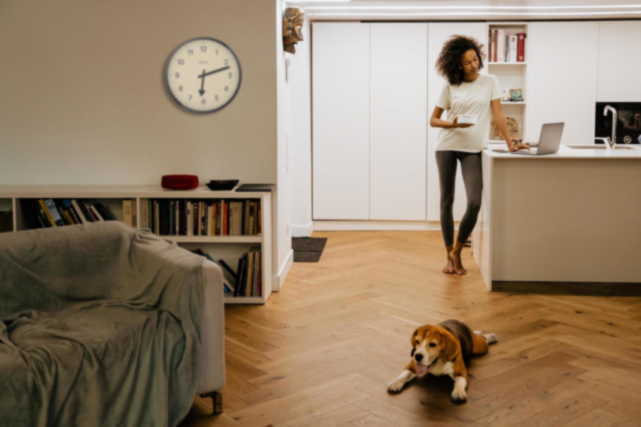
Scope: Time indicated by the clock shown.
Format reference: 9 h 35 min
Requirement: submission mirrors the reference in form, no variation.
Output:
6 h 12 min
